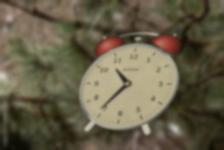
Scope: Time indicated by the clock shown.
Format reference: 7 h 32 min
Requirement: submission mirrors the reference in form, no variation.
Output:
10 h 36 min
